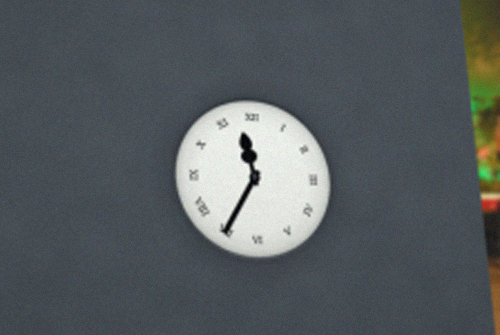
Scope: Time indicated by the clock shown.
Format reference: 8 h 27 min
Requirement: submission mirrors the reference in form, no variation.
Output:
11 h 35 min
